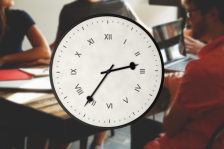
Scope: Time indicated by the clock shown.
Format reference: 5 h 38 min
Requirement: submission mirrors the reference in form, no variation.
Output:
2 h 36 min
